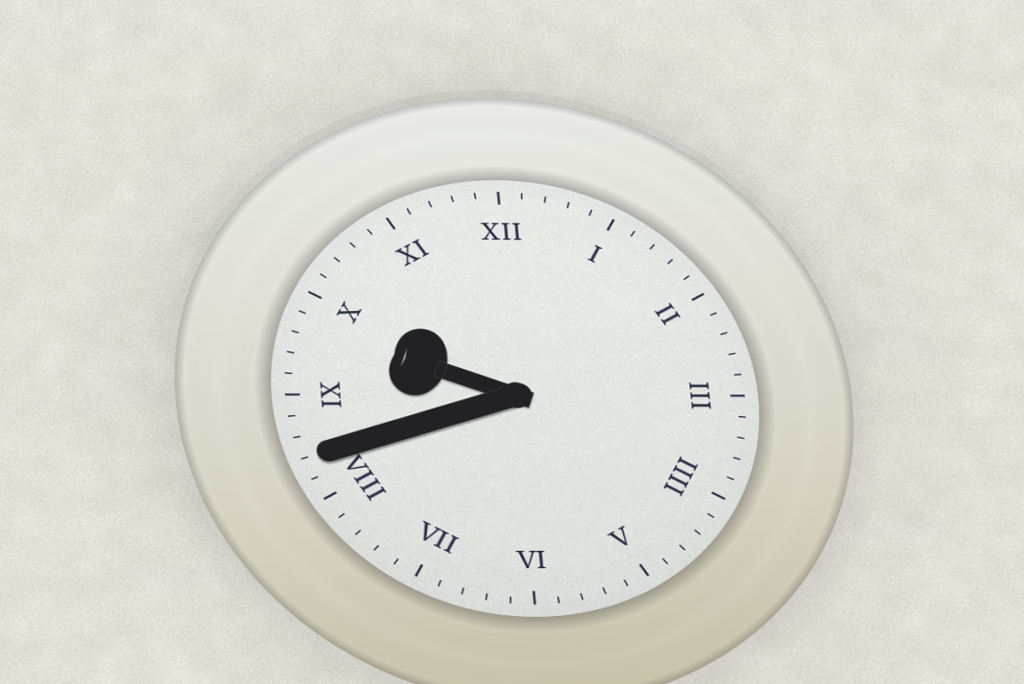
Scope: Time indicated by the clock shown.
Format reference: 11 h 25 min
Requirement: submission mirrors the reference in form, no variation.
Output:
9 h 42 min
